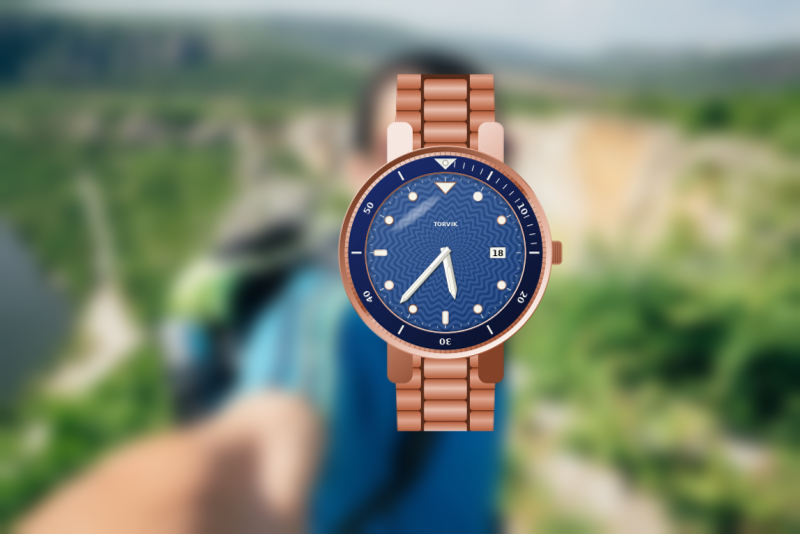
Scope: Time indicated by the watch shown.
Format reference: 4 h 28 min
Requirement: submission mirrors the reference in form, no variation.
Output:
5 h 37 min
